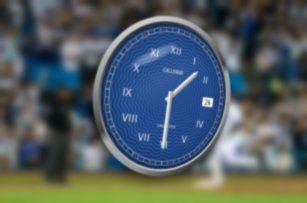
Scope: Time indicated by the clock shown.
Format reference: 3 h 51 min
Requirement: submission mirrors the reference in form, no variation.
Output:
1 h 30 min
